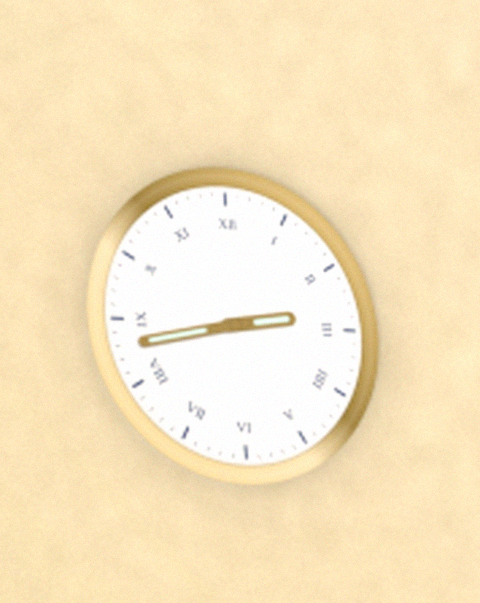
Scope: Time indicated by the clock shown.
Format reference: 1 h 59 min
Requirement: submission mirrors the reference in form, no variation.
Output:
2 h 43 min
